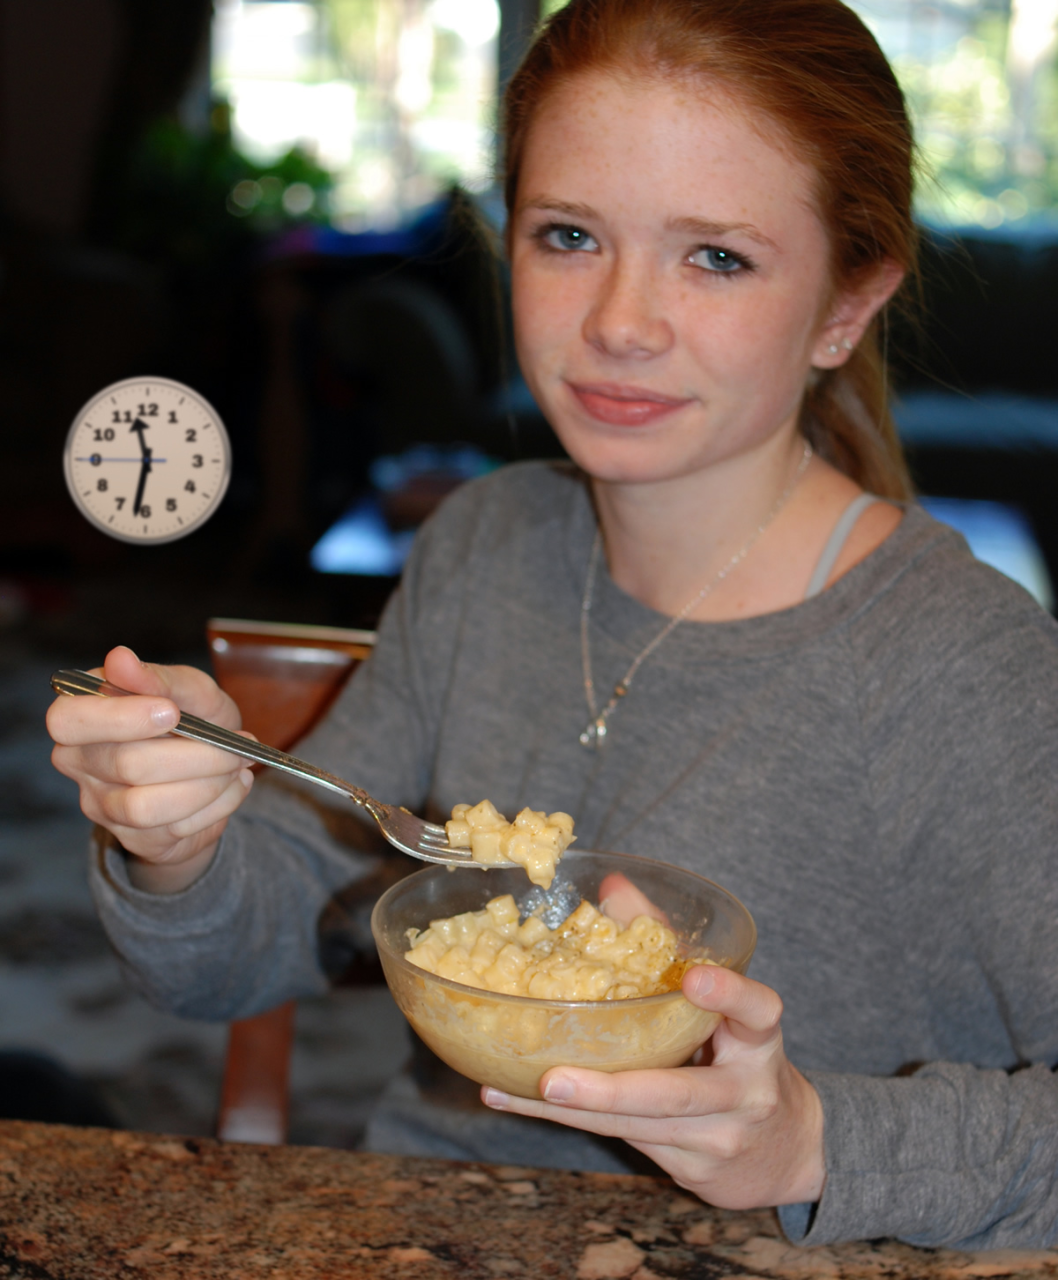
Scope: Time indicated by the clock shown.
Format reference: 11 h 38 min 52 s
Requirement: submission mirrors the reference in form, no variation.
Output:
11 h 31 min 45 s
